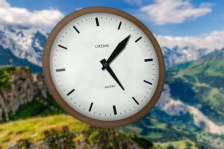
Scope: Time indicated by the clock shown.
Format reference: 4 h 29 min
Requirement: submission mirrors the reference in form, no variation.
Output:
5 h 08 min
